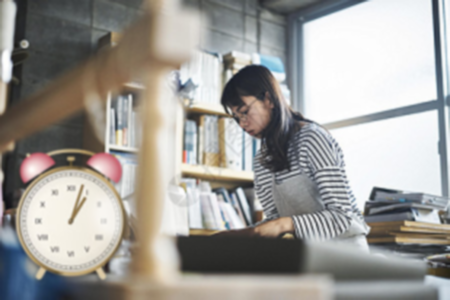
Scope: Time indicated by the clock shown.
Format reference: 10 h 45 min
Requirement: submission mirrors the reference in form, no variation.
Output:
1 h 03 min
